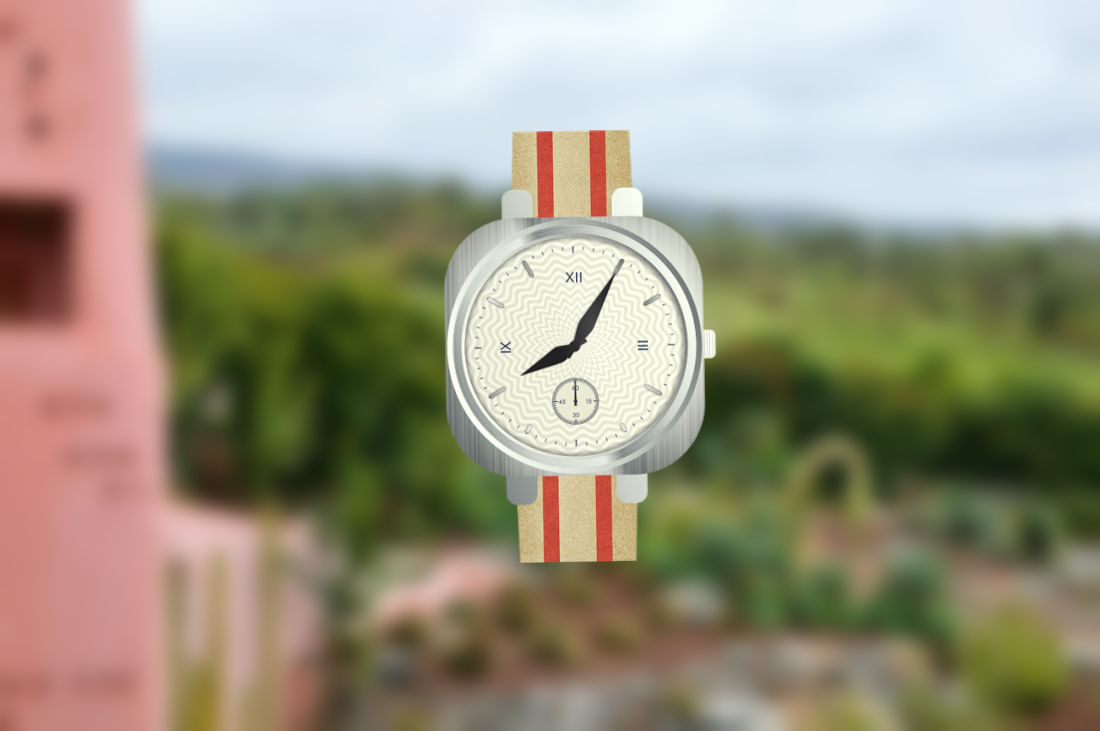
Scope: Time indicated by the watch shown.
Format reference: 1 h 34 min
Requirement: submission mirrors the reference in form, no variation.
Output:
8 h 05 min
